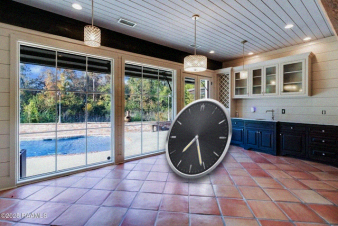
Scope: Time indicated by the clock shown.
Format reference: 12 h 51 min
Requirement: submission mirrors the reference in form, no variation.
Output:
7 h 26 min
